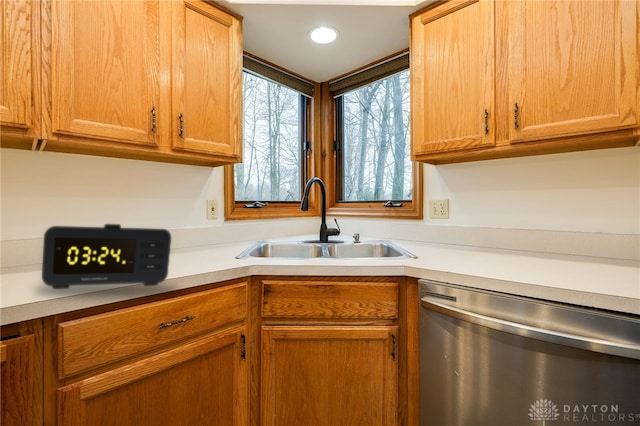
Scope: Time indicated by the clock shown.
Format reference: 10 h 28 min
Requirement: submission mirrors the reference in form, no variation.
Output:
3 h 24 min
